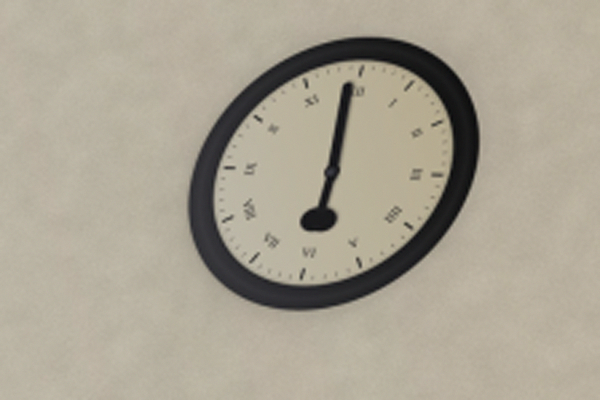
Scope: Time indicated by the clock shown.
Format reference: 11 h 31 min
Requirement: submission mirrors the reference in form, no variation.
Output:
5 h 59 min
